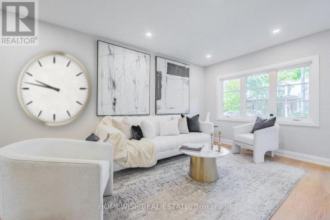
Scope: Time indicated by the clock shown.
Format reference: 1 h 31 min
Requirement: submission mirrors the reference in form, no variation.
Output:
9 h 47 min
